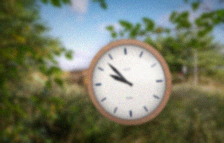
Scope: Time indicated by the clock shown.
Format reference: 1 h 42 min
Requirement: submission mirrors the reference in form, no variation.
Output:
9 h 53 min
